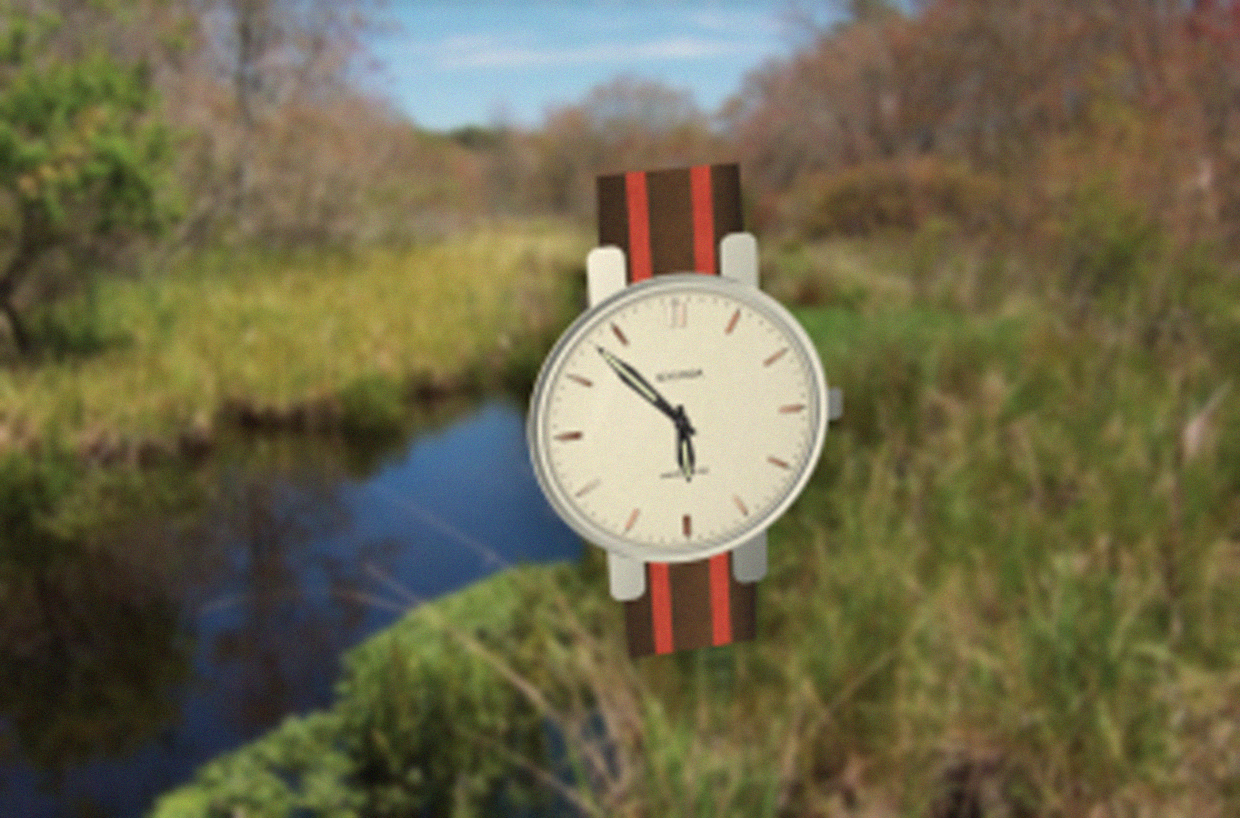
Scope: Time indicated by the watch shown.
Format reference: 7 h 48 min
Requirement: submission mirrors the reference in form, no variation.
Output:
5 h 53 min
